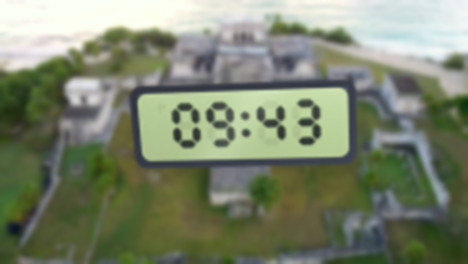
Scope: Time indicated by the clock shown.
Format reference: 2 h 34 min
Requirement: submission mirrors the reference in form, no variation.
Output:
9 h 43 min
